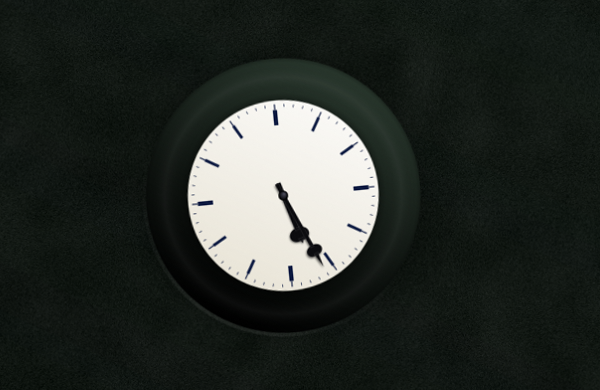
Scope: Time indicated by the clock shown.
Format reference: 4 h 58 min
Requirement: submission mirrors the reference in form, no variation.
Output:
5 h 26 min
